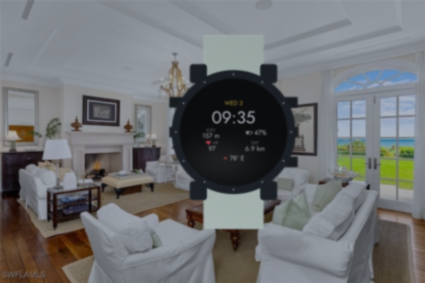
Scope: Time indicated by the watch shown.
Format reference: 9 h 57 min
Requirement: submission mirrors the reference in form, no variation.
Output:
9 h 35 min
